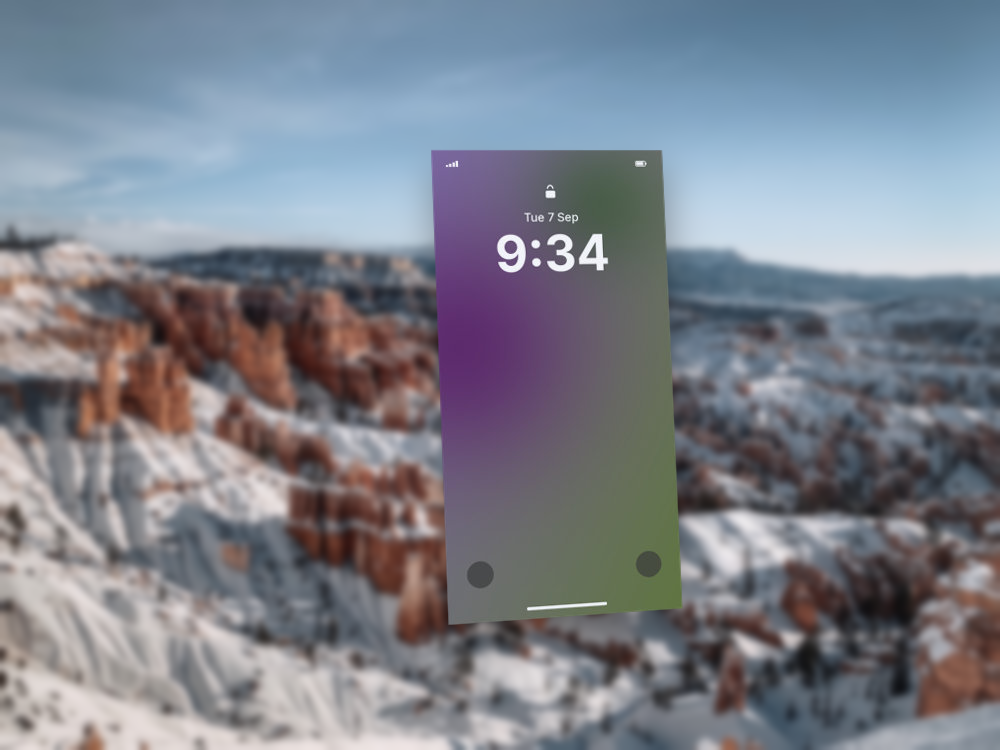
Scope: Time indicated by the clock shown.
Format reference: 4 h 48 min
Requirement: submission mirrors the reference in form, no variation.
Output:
9 h 34 min
